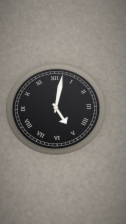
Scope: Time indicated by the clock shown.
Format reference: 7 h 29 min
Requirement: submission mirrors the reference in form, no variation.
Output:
5 h 02 min
